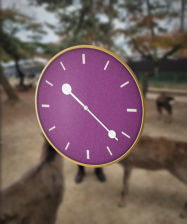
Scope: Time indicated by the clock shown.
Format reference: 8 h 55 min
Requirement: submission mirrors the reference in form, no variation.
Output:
10 h 22 min
